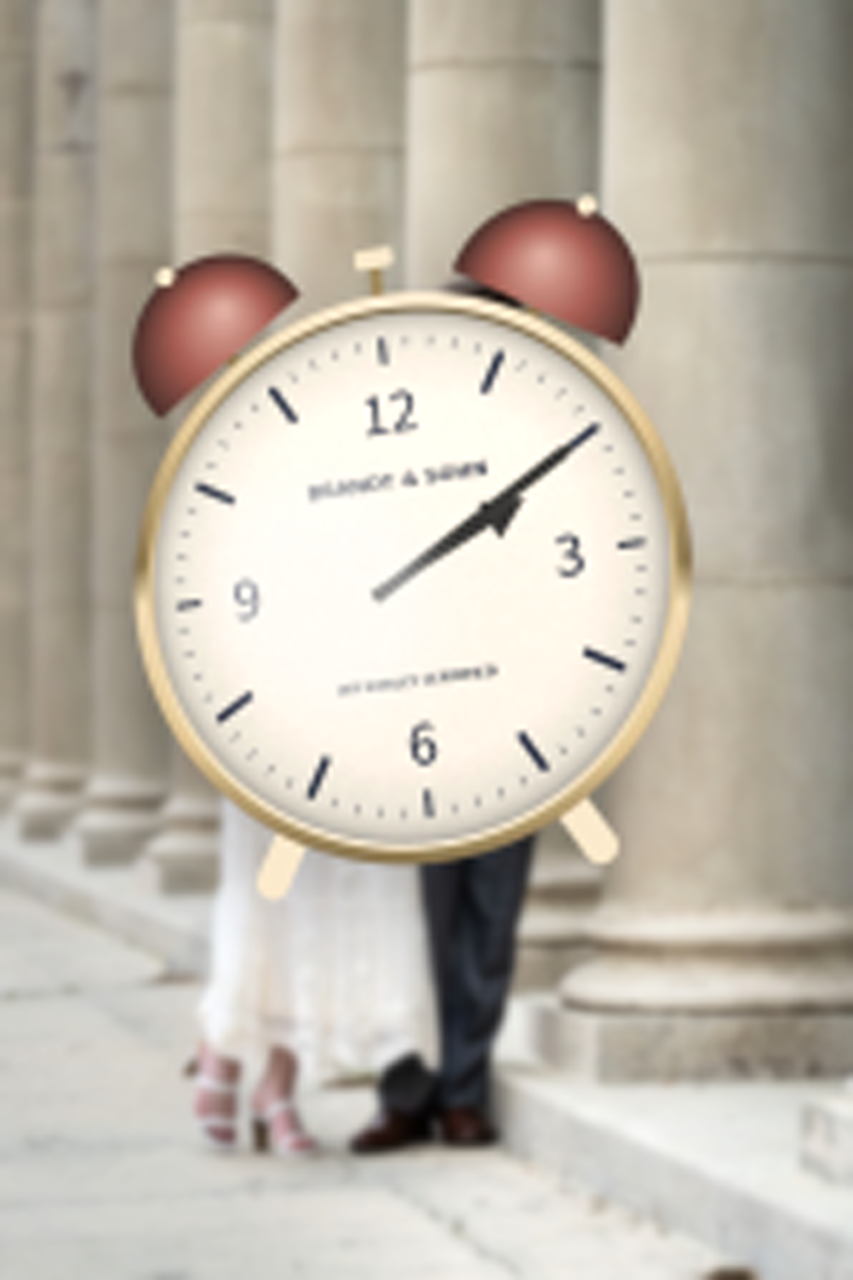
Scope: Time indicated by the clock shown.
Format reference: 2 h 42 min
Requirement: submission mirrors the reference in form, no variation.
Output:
2 h 10 min
